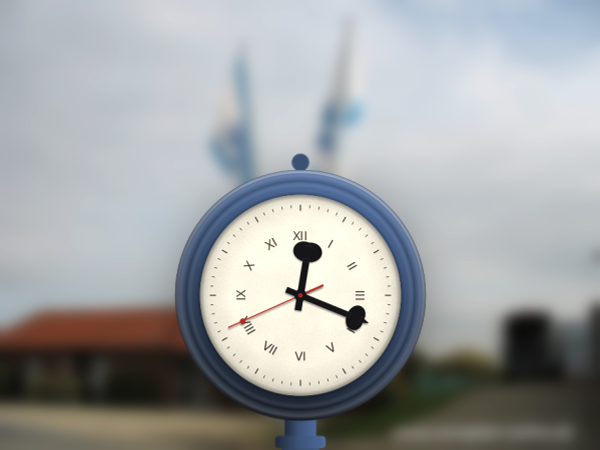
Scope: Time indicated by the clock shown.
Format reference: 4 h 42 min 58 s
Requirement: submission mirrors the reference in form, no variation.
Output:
12 h 18 min 41 s
